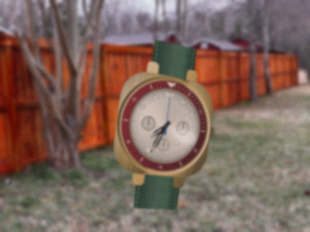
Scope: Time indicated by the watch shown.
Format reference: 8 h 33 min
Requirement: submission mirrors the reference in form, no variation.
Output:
7 h 34 min
